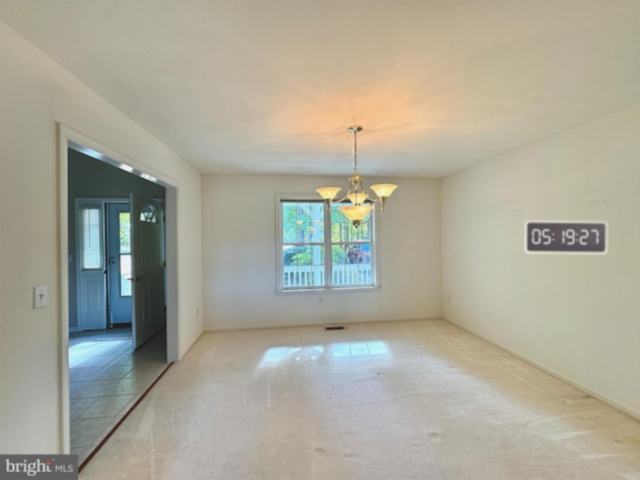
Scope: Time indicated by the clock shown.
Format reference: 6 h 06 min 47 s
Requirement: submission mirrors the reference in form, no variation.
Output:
5 h 19 min 27 s
